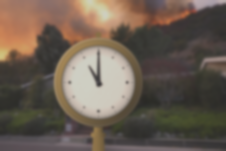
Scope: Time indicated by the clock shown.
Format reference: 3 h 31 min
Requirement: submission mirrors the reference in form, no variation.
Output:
11 h 00 min
